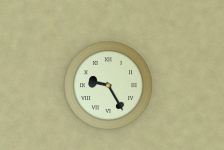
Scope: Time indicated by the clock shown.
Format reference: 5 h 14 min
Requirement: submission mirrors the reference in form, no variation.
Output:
9 h 25 min
